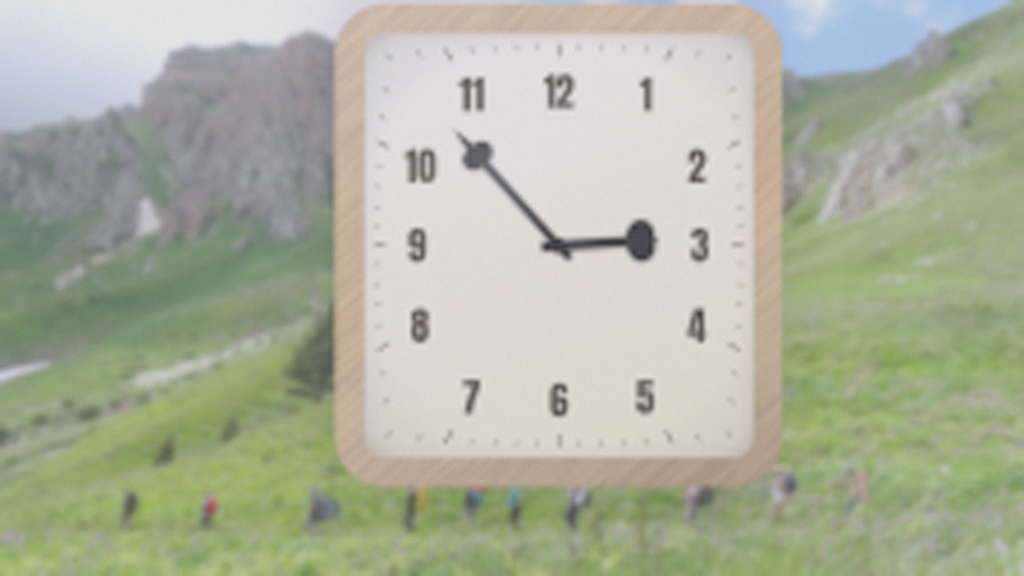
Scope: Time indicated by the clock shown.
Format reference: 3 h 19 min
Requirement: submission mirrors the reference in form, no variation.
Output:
2 h 53 min
